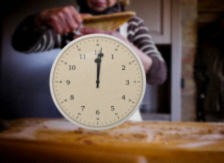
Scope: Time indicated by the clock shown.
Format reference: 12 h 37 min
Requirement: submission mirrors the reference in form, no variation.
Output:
12 h 01 min
